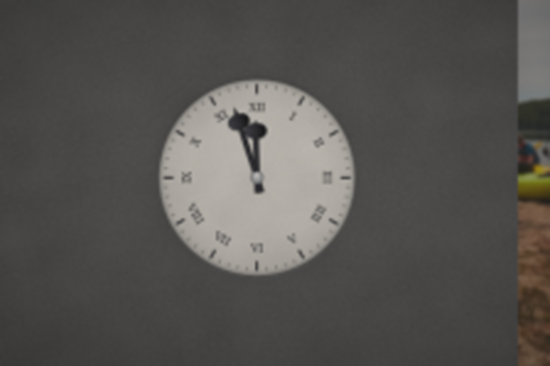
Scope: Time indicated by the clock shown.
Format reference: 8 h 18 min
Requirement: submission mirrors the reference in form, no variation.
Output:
11 h 57 min
